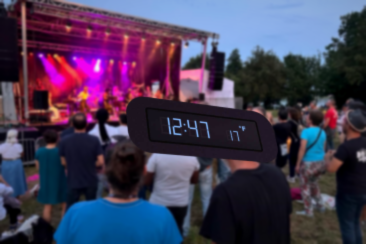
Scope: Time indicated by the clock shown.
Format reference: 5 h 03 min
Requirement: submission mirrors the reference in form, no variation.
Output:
12 h 47 min
